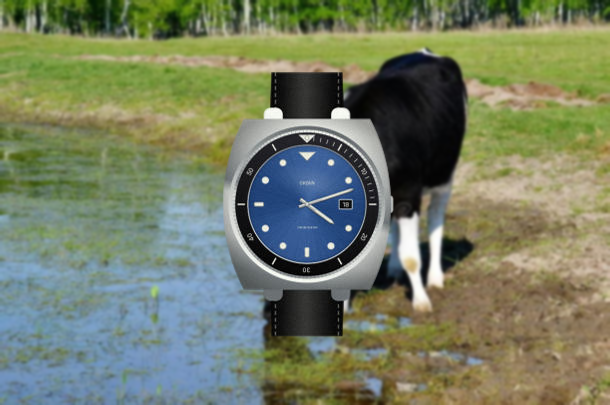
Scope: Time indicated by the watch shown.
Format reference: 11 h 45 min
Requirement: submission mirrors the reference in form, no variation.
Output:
4 h 12 min
